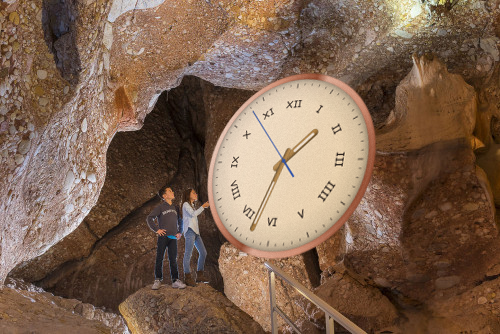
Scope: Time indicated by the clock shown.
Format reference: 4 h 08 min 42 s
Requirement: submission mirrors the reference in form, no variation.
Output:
1 h 32 min 53 s
